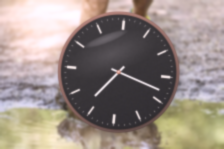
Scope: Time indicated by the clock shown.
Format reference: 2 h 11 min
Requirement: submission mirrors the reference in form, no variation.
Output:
7 h 18 min
